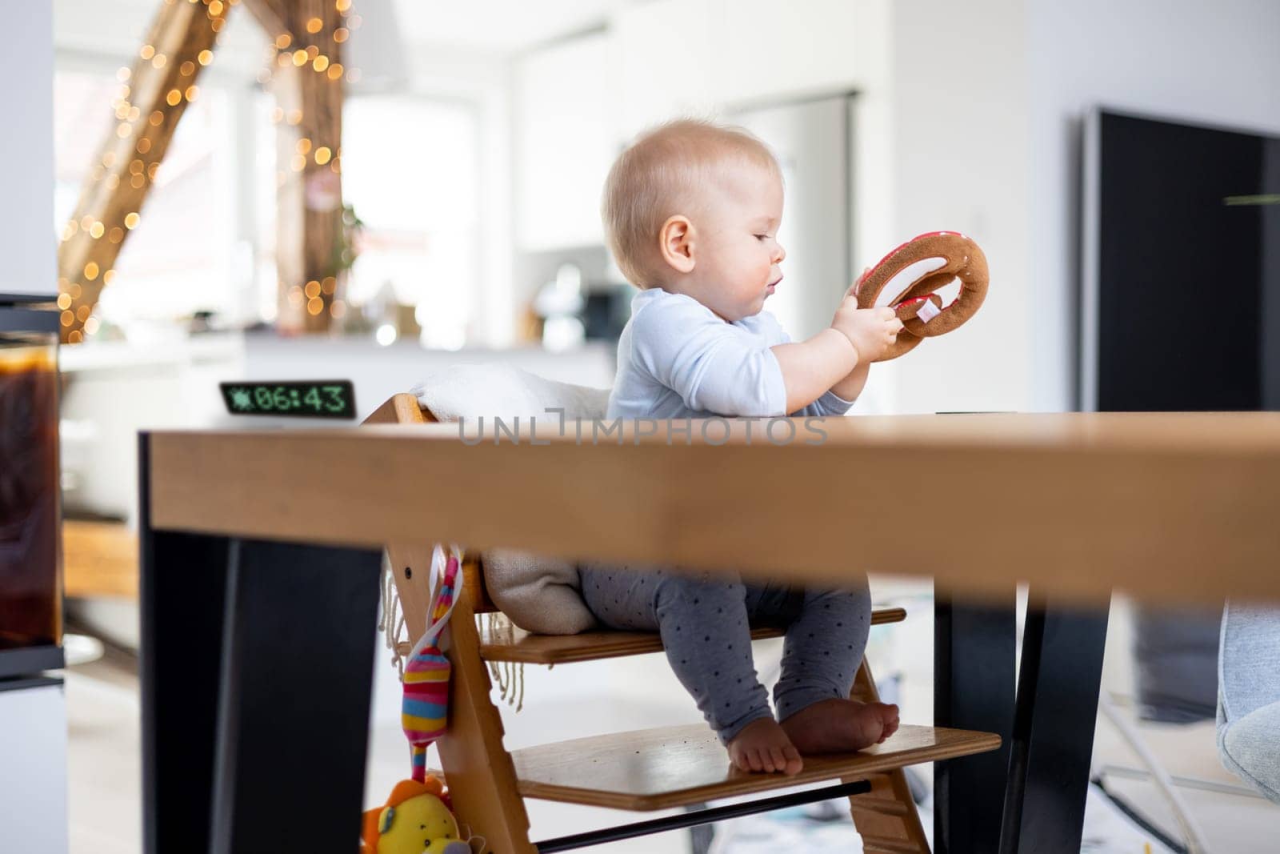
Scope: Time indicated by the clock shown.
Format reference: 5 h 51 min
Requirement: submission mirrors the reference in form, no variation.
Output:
6 h 43 min
